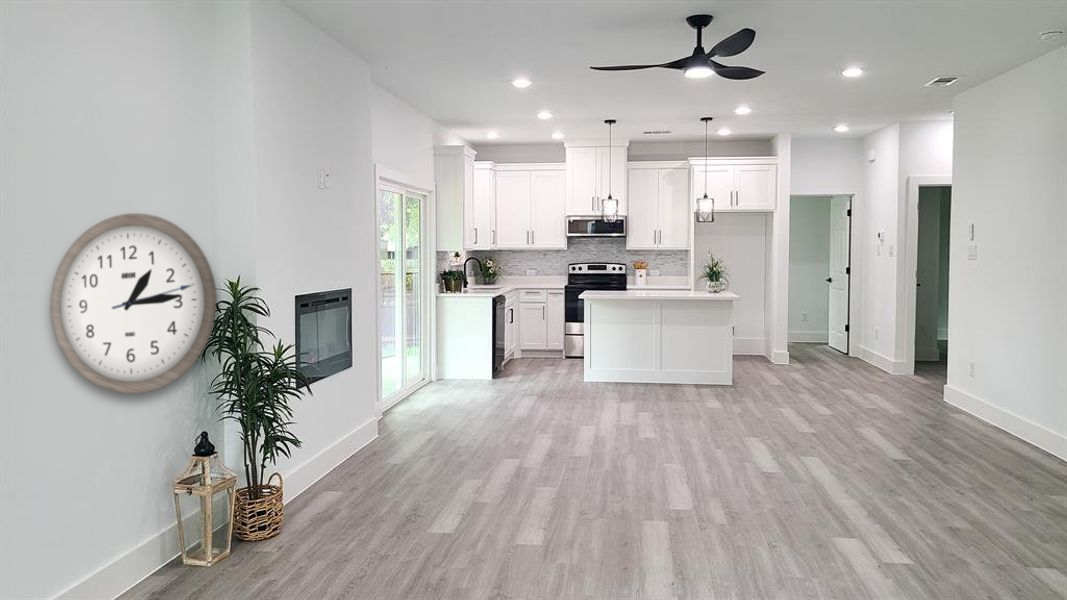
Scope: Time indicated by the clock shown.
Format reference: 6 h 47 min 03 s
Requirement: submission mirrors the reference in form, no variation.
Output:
1 h 14 min 13 s
